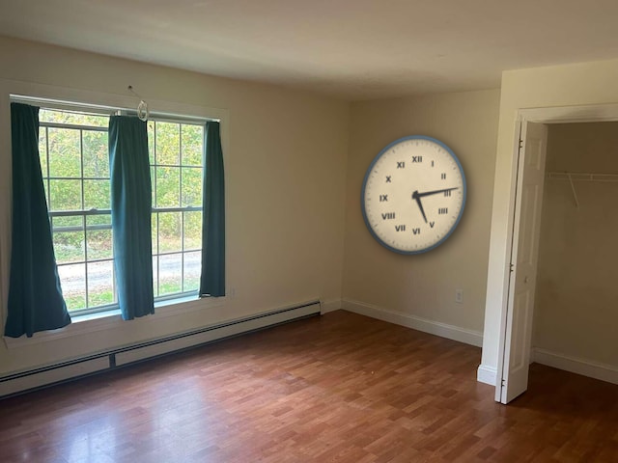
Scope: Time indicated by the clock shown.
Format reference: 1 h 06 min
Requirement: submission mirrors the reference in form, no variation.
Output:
5 h 14 min
